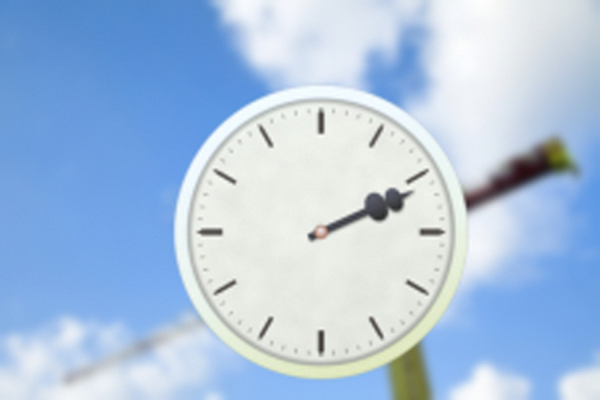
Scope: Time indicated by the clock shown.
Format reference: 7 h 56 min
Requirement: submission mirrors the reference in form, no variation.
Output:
2 h 11 min
